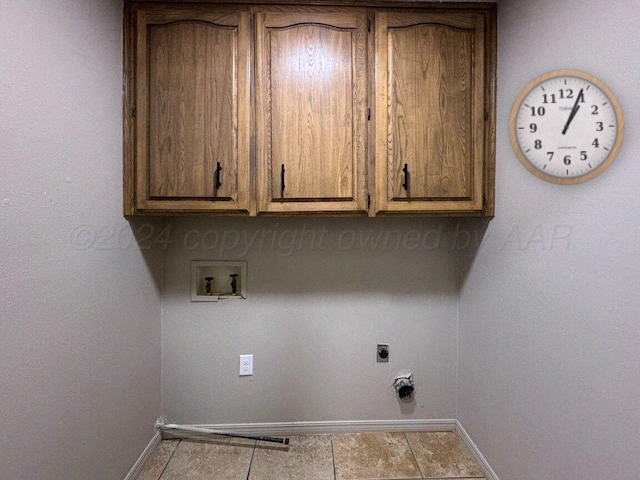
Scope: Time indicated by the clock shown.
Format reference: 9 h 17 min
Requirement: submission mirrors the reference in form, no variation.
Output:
1 h 04 min
